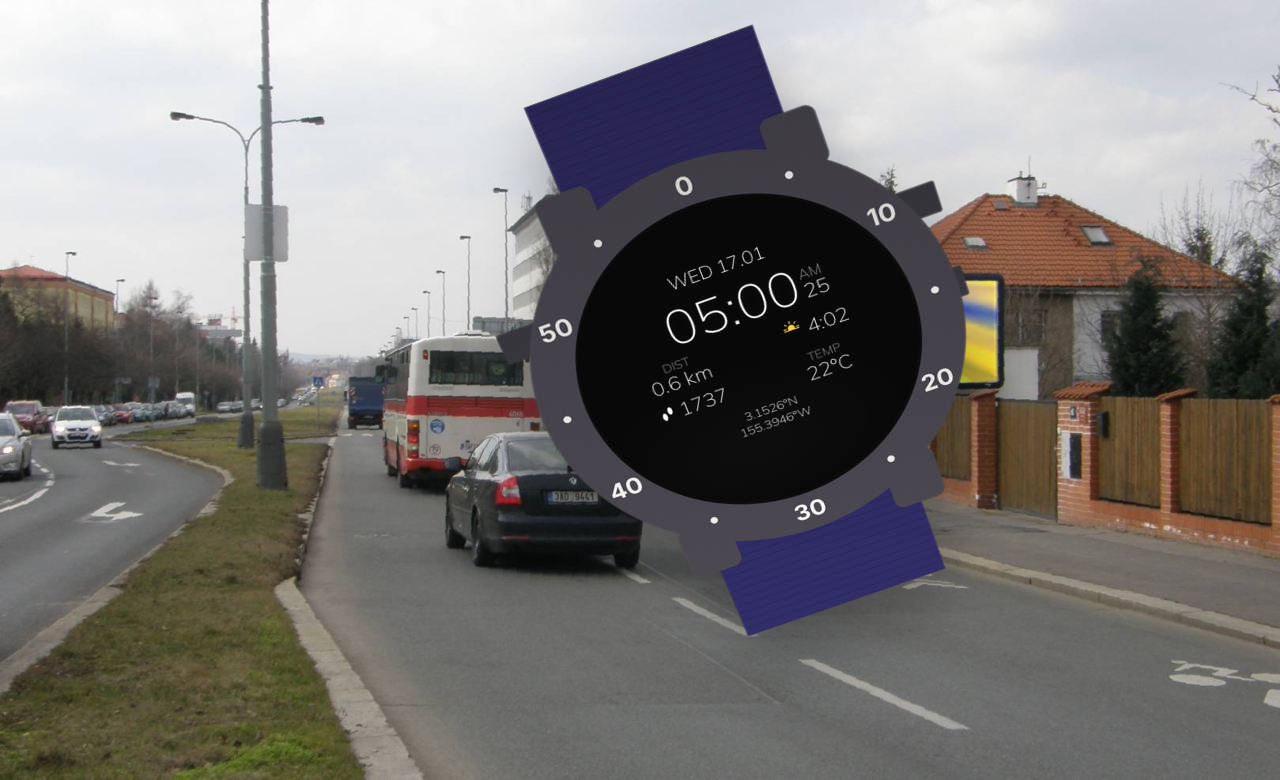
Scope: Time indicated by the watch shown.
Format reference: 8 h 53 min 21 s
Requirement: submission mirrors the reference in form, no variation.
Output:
5 h 00 min 25 s
